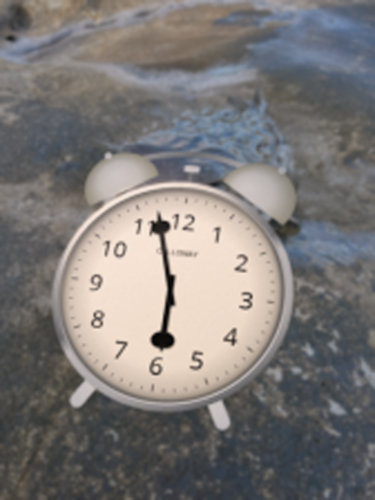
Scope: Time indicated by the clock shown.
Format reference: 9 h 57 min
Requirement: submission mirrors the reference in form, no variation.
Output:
5 h 57 min
